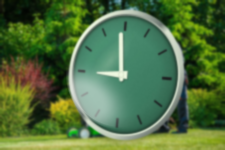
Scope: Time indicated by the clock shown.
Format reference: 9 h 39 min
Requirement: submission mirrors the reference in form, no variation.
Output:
8 h 59 min
